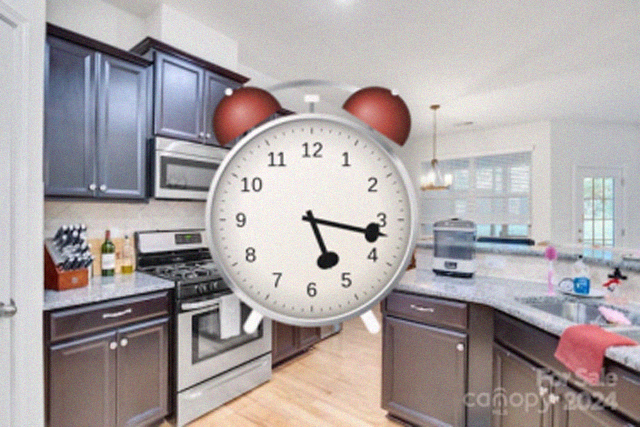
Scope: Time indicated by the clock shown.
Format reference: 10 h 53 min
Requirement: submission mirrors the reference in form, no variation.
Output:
5 h 17 min
